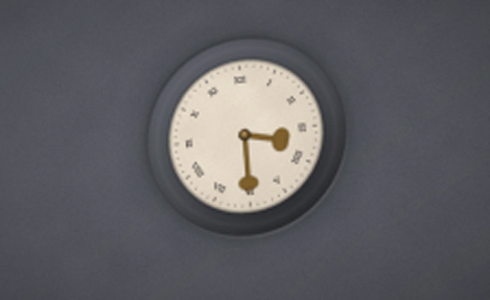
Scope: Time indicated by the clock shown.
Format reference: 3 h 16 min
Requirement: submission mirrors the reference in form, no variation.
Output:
3 h 30 min
